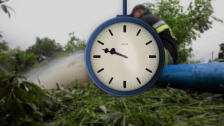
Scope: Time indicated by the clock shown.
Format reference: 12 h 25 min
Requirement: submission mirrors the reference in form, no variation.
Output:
9 h 48 min
